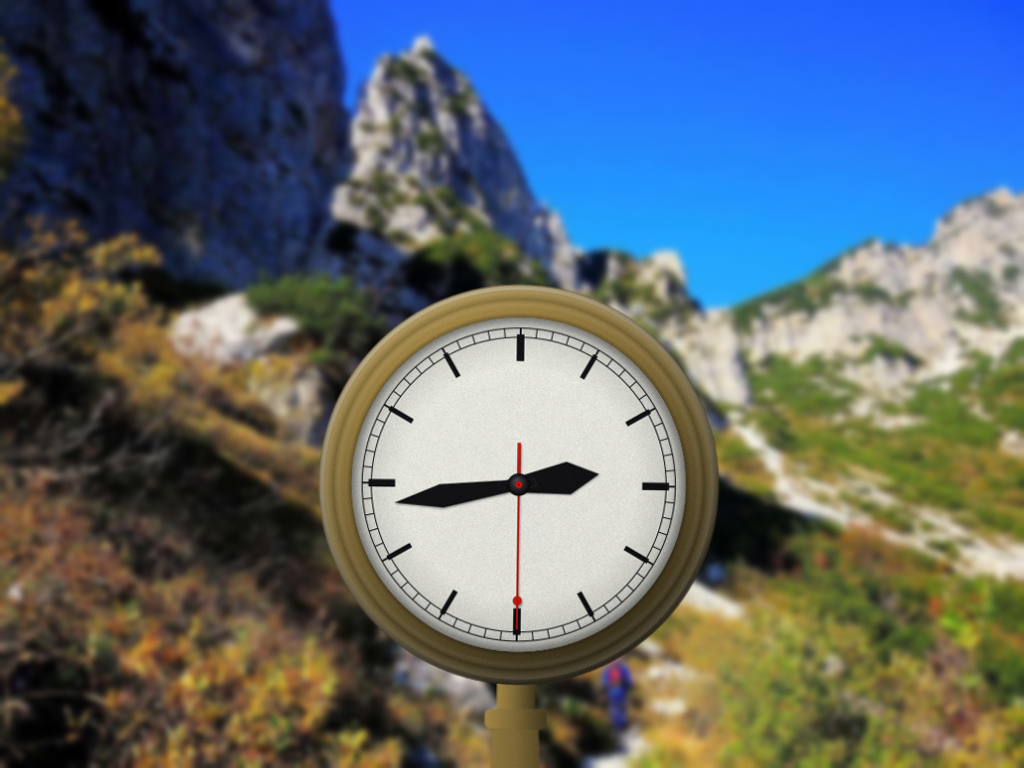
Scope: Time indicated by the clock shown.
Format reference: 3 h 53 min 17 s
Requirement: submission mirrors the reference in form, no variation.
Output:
2 h 43 min 30 s
